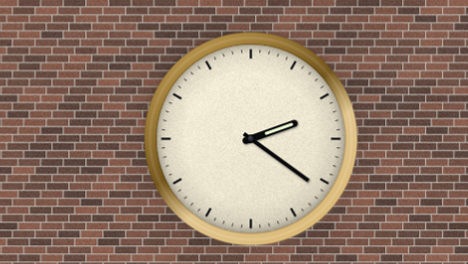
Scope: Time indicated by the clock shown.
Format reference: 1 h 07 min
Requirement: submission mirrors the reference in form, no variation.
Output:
2 h 21 min
